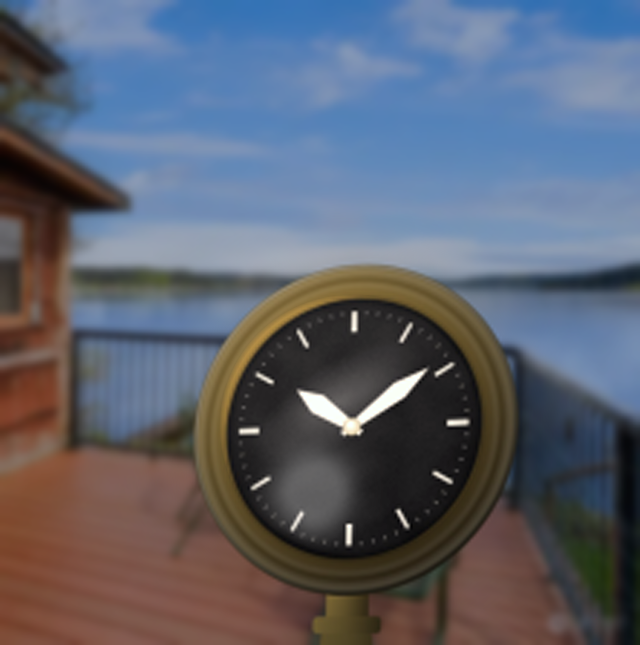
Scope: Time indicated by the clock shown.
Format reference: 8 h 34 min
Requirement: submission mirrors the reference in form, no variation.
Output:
10 h 09 min
